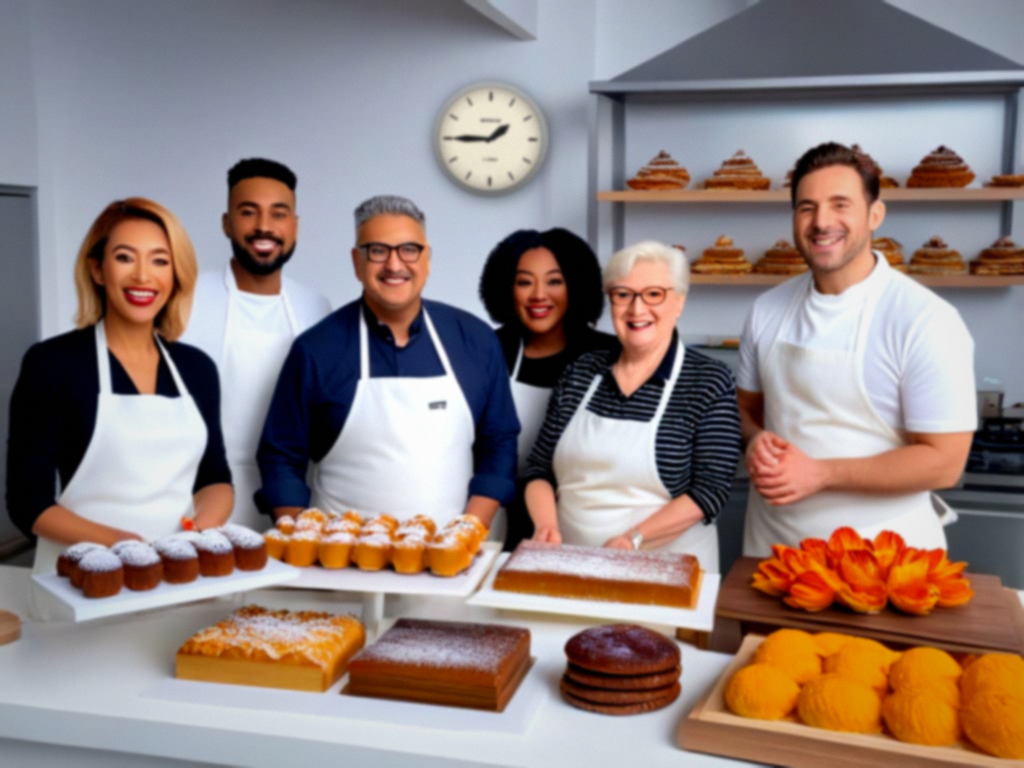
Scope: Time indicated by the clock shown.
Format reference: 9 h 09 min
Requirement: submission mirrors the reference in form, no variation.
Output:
1 h 45 min
